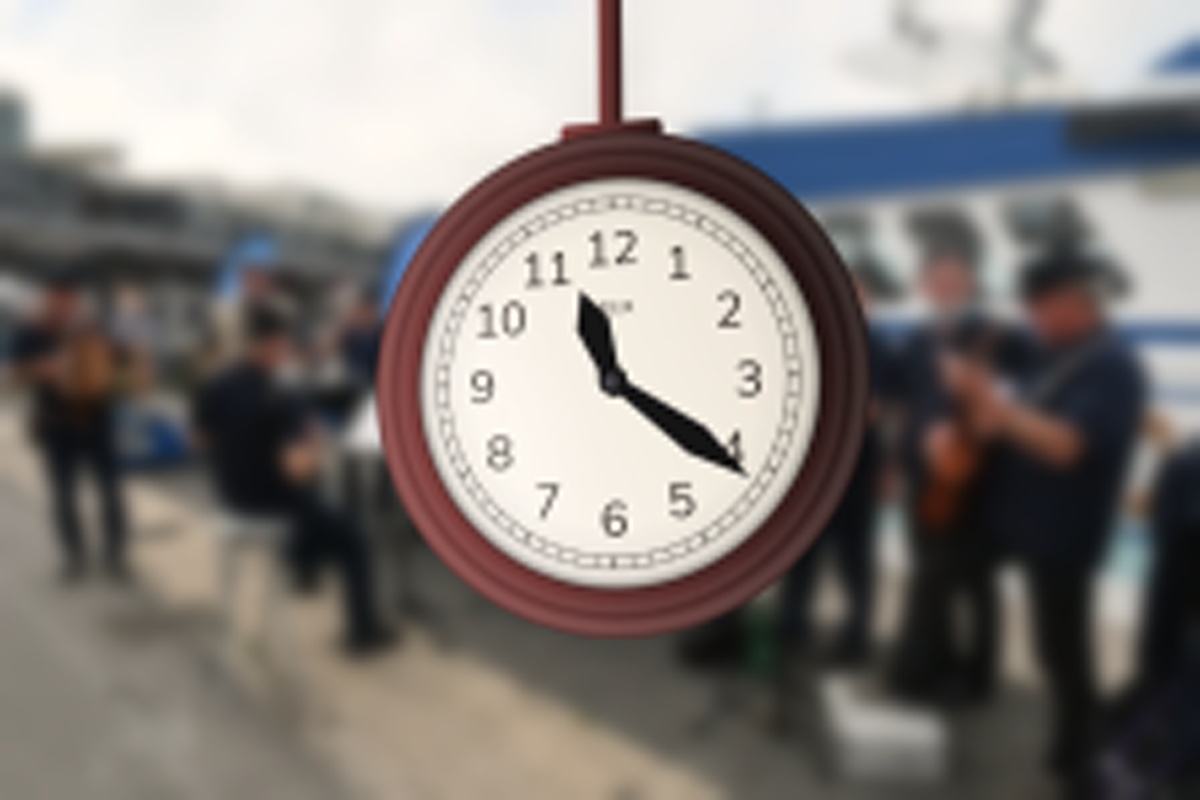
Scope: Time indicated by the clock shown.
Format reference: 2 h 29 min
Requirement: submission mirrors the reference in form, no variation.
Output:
11 h 21 min
